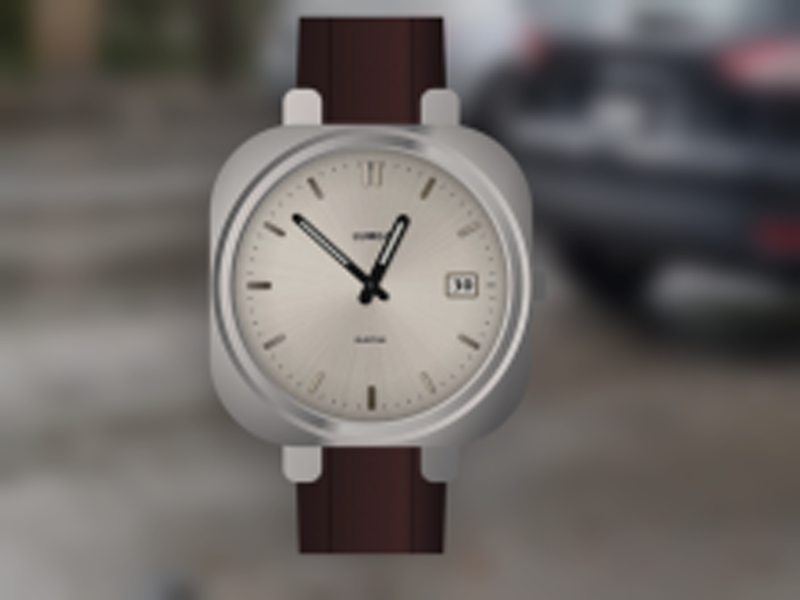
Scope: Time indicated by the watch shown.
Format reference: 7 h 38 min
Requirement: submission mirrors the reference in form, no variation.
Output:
12 h 52 min
